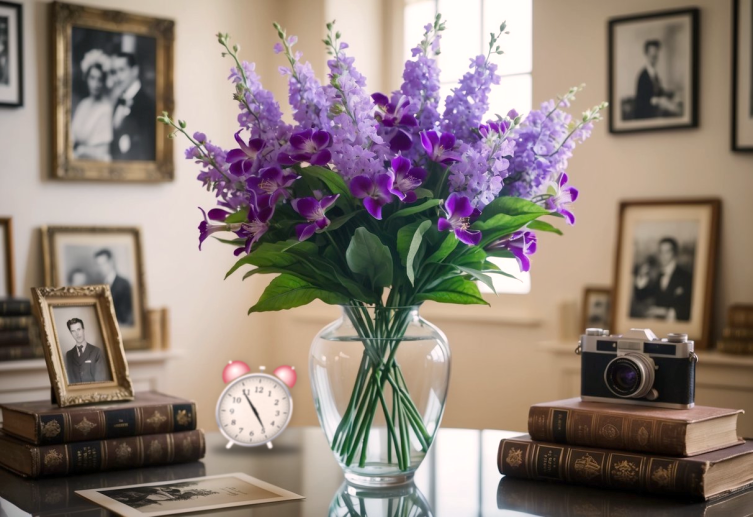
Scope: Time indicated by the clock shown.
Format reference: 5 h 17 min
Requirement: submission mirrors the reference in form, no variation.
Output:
4 h 54 min
